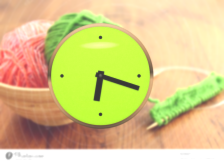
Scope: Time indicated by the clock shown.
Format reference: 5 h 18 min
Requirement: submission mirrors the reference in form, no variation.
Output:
6 h 18 min
